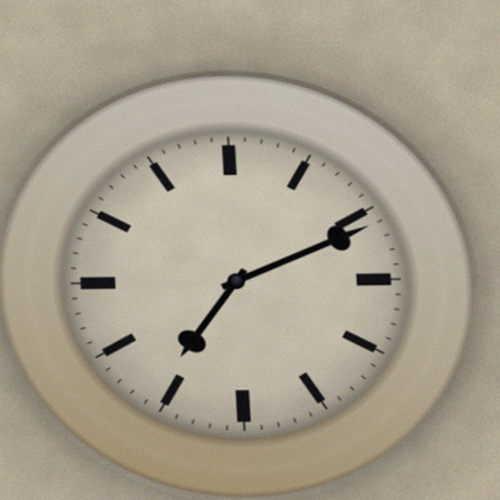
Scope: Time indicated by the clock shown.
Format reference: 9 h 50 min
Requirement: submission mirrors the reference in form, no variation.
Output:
7 h 11 min
